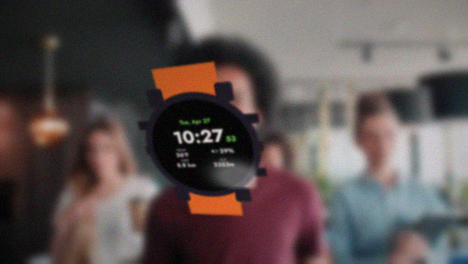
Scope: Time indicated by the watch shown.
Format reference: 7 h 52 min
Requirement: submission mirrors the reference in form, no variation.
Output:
10 h 27 min
